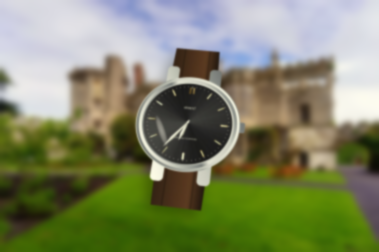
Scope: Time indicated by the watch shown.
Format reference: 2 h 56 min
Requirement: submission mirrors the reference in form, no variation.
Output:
6 h 36 min
